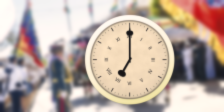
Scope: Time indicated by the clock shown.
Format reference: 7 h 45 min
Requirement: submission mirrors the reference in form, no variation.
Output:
7 h 00 min
